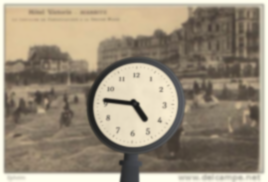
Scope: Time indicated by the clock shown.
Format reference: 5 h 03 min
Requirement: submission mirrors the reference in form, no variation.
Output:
4 h 46 min
